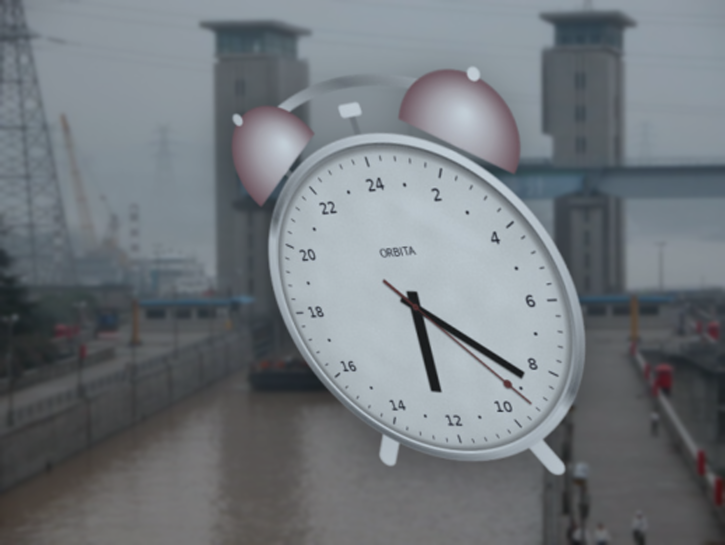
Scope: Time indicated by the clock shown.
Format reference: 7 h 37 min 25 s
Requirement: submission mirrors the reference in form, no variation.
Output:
12 h 21 min 23 s
